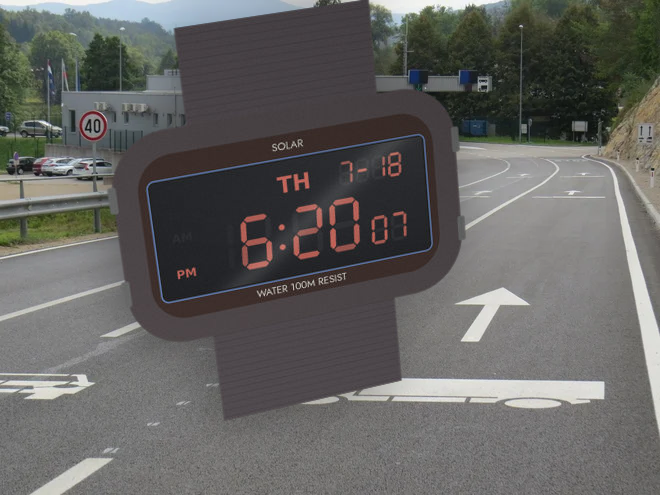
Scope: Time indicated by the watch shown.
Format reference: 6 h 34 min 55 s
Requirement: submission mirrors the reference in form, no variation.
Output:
6 h 20 min 07 s
